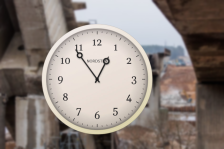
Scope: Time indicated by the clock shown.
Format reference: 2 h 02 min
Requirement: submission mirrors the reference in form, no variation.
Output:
12 h 54 min
